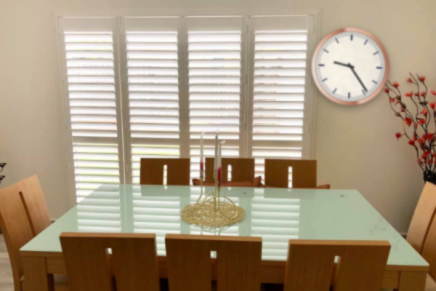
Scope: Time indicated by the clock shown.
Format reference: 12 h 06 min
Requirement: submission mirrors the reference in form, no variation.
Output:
9 h 24 min
